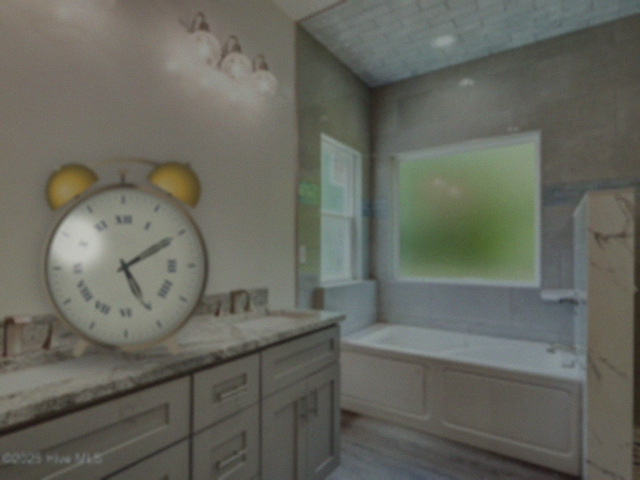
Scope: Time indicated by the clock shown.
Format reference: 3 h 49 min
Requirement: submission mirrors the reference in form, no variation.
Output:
5 h 10 min
